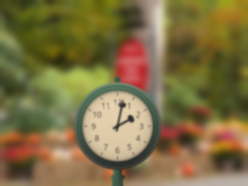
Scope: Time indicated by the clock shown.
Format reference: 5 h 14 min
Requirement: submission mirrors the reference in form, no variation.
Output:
2 h 02 min
